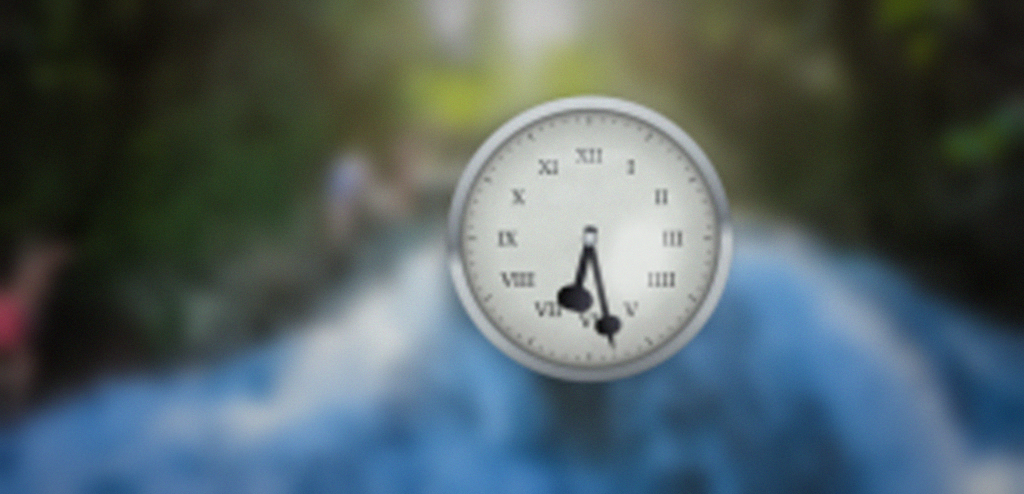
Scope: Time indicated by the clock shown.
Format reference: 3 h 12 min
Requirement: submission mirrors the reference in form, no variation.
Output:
6 h 28 min
